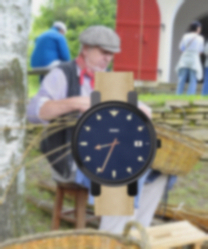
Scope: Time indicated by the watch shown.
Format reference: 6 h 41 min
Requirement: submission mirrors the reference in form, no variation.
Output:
8 h 34 min
